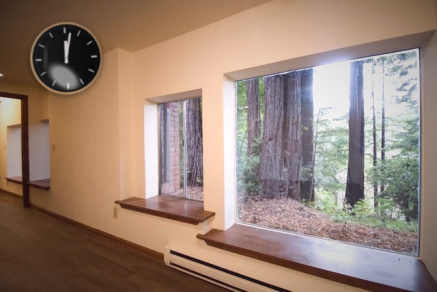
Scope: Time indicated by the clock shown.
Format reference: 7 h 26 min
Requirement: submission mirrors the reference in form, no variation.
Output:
12 h 02 min
